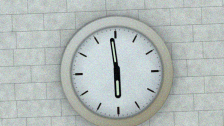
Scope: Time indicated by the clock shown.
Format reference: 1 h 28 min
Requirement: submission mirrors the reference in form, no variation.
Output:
5 h 59 min
